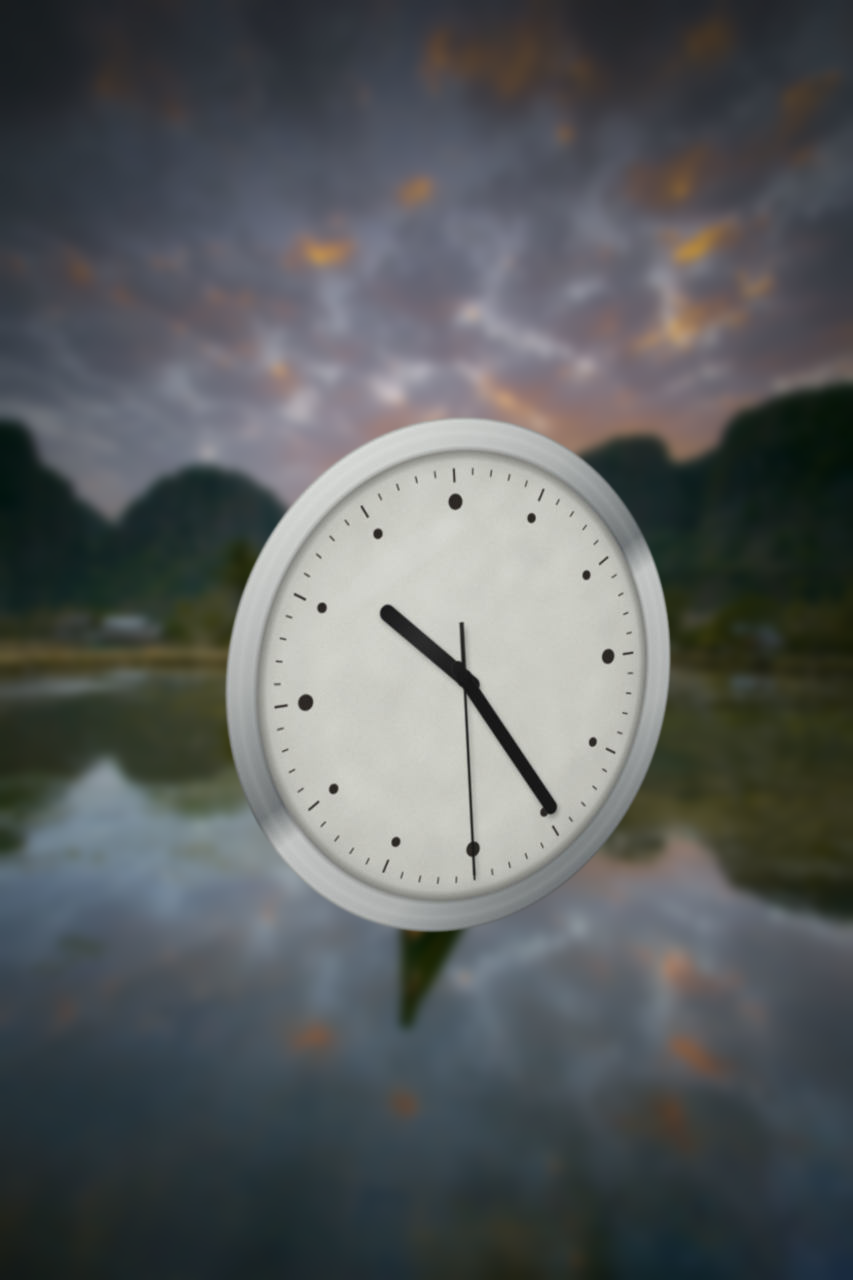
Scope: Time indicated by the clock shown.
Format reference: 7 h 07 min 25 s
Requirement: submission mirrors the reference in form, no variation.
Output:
10 h 24 min 30 s
